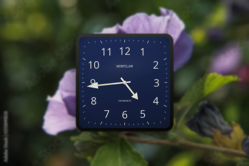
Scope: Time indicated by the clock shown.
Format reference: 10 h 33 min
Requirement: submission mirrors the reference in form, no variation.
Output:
4 h 44 min
